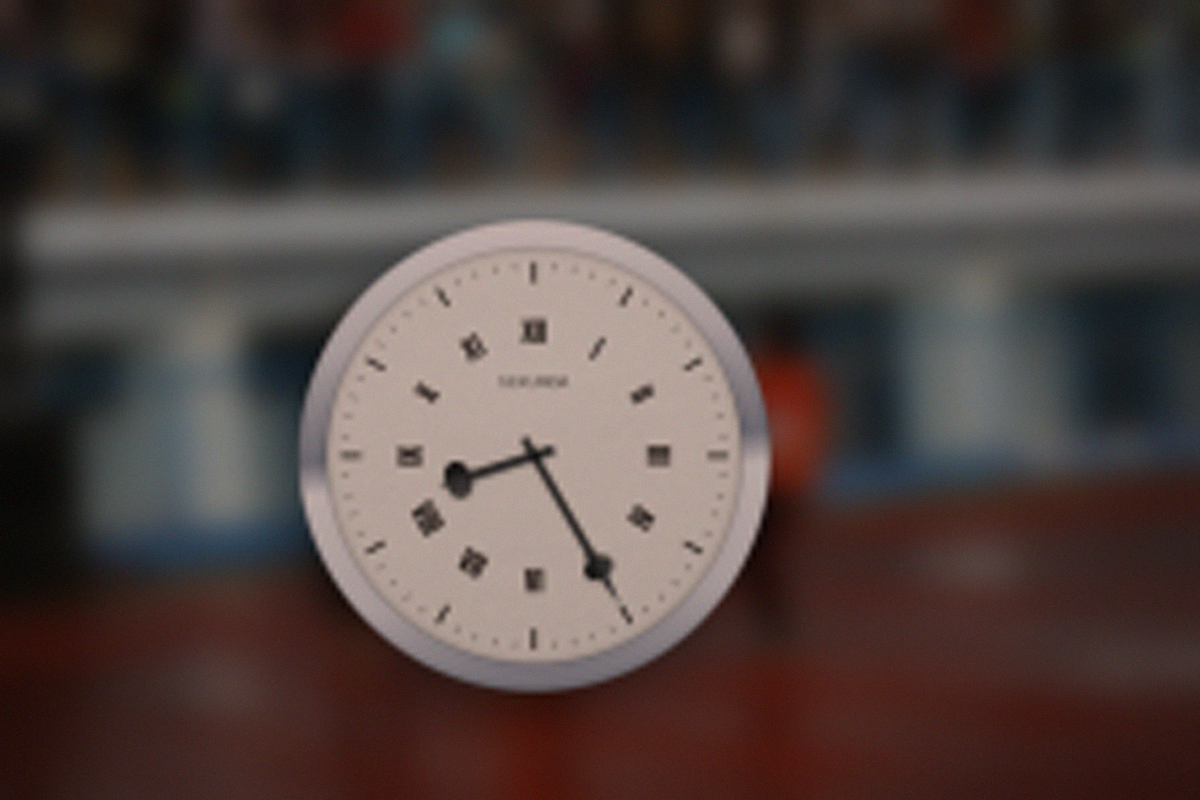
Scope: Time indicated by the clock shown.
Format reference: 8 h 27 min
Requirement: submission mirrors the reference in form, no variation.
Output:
8 h 25 min
